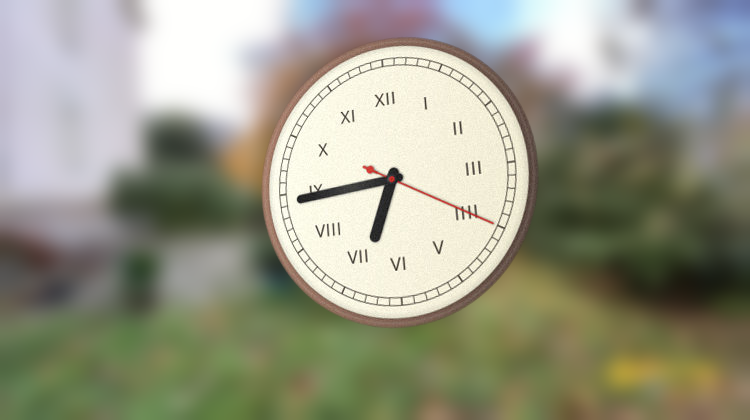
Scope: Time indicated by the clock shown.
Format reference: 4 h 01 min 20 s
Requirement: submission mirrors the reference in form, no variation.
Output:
6 h 44 min 20 s
